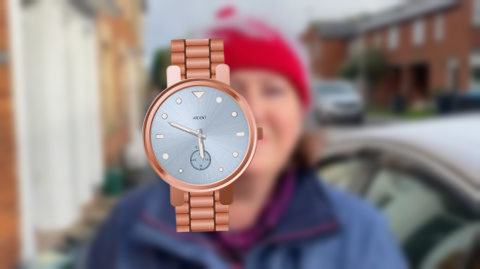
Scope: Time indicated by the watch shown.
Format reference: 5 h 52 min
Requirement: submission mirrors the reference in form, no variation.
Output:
5 h 49 min
